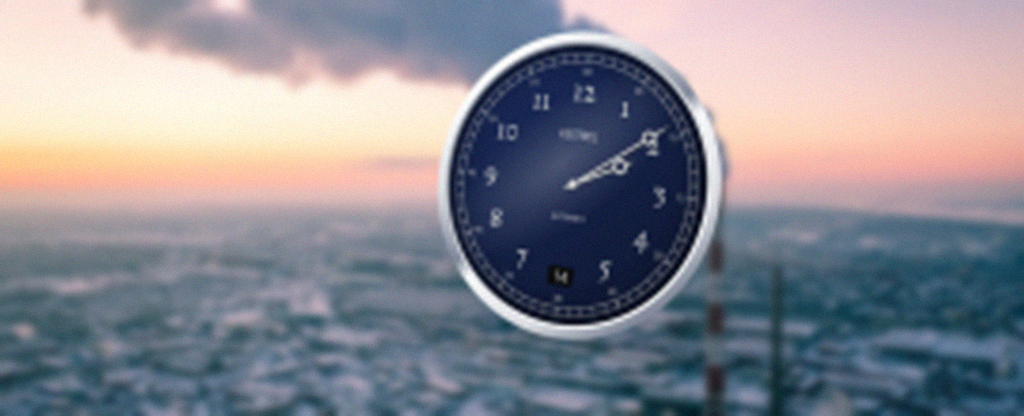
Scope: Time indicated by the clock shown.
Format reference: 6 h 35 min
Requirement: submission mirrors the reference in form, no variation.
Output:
2 h 09 min
